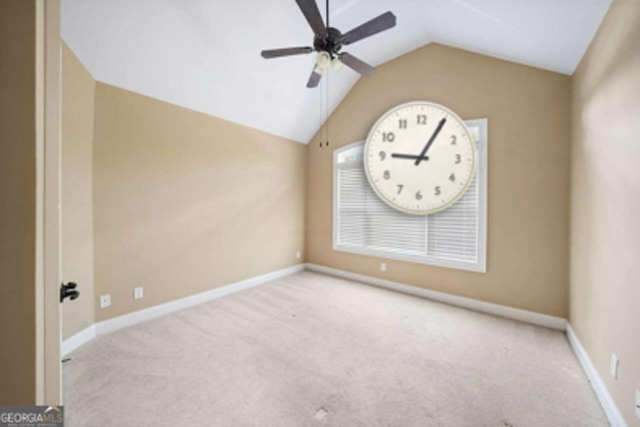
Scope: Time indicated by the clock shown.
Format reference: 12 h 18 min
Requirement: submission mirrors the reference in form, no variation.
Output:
9 h 05 min
